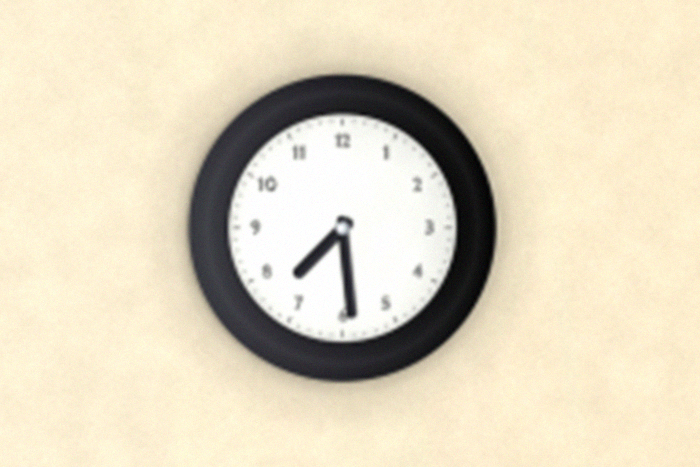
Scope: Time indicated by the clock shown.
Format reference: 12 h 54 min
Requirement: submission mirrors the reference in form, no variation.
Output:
7 h 29 min
